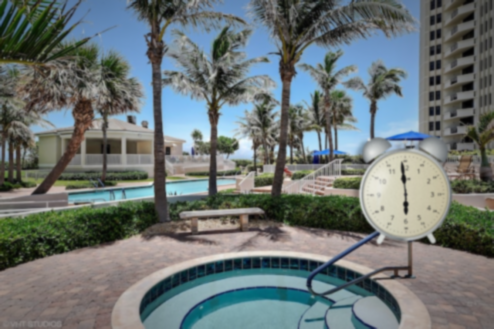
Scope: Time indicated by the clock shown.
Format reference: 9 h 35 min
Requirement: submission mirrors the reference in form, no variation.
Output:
5 h 59 min
